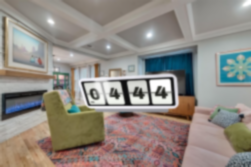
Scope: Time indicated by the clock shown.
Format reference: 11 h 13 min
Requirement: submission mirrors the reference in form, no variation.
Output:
4 h 44 min
